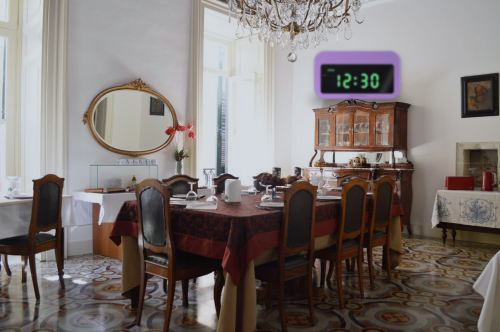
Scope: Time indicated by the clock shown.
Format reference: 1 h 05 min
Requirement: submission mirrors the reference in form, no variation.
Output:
12 h 30 min
